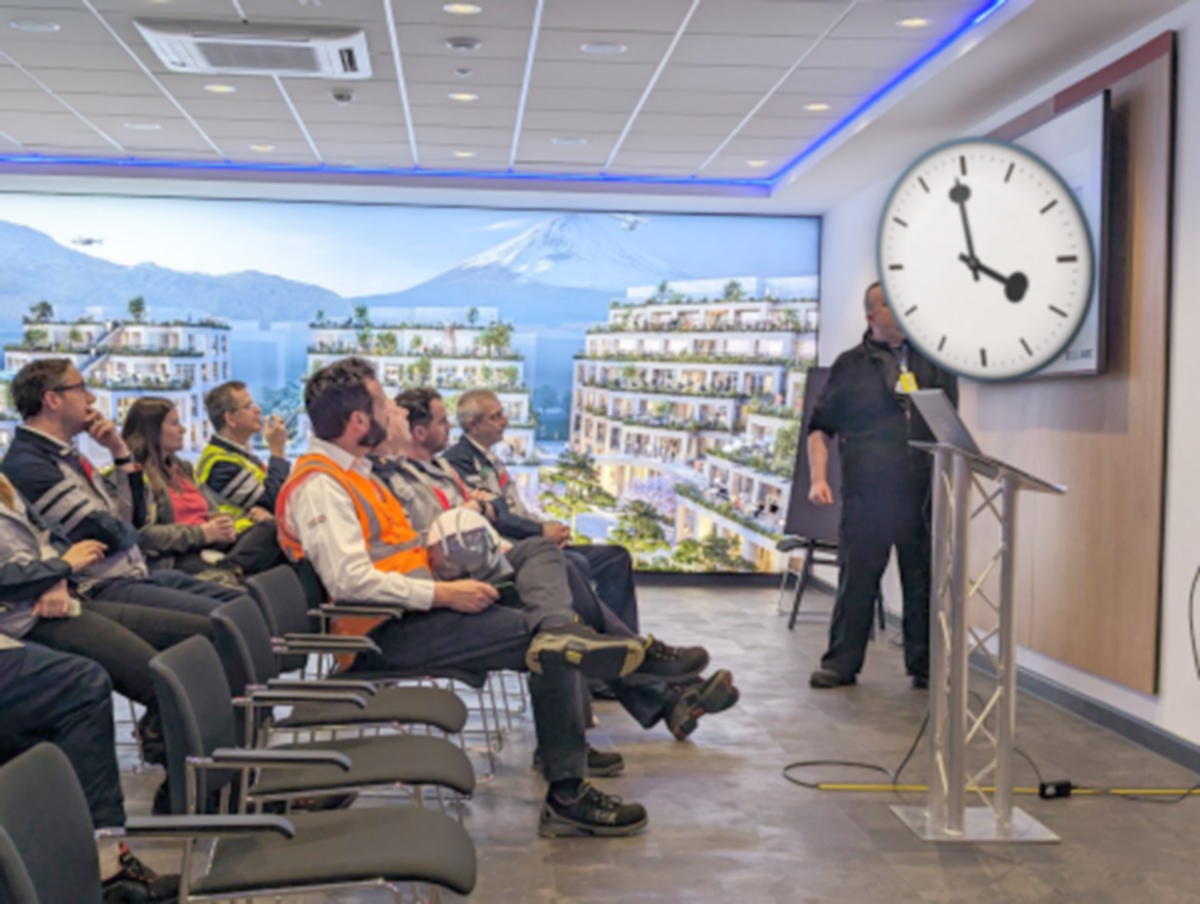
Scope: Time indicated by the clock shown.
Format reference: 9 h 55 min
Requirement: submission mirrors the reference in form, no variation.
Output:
3 h 59 min
